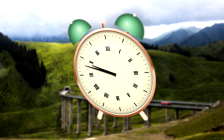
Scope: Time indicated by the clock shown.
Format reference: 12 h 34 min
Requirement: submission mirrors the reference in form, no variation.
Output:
9 h 48 min
